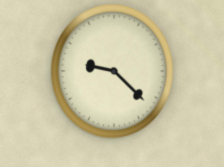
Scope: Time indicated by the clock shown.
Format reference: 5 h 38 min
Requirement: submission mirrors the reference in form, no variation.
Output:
9 h 22 min
